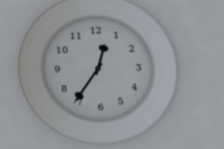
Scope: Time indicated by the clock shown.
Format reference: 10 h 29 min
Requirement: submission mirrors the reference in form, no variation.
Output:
12 h 36 min
